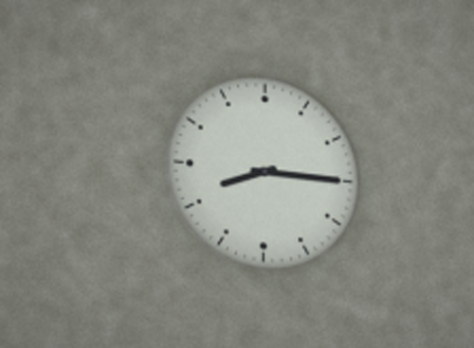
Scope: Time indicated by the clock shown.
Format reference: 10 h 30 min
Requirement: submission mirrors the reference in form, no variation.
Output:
8 h 15 min
